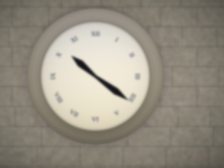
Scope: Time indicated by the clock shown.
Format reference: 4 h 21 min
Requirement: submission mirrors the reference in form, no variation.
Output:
10 h 21 min
